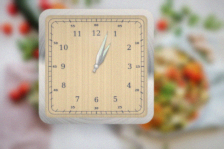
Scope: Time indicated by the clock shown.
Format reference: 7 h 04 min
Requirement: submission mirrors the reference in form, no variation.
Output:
1 h 03 min
